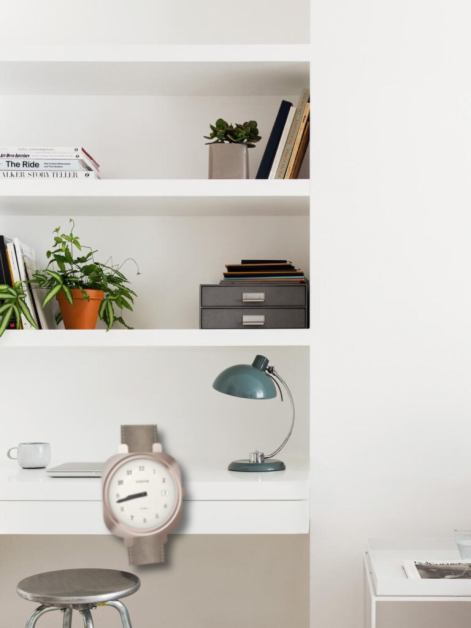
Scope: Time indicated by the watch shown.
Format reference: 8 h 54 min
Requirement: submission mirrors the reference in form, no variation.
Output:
8 h 43 min
